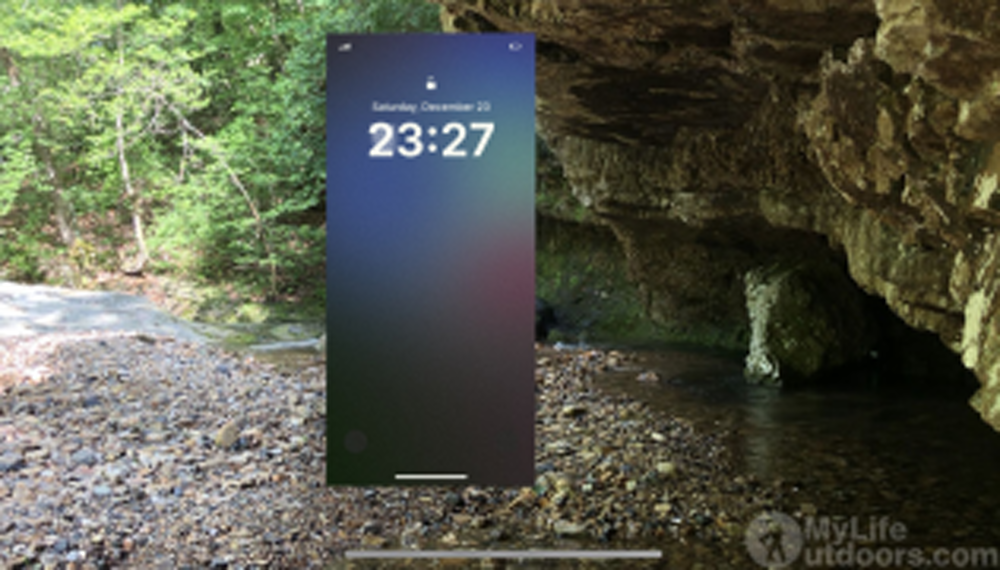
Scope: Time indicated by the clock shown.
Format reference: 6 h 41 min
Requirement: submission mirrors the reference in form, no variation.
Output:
23 h 27 min
